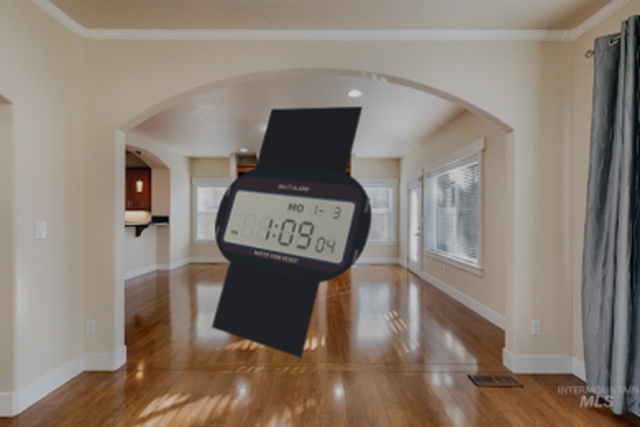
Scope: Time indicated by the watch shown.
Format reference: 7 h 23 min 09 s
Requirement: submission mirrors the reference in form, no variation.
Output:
1 h 09 min 04 s
